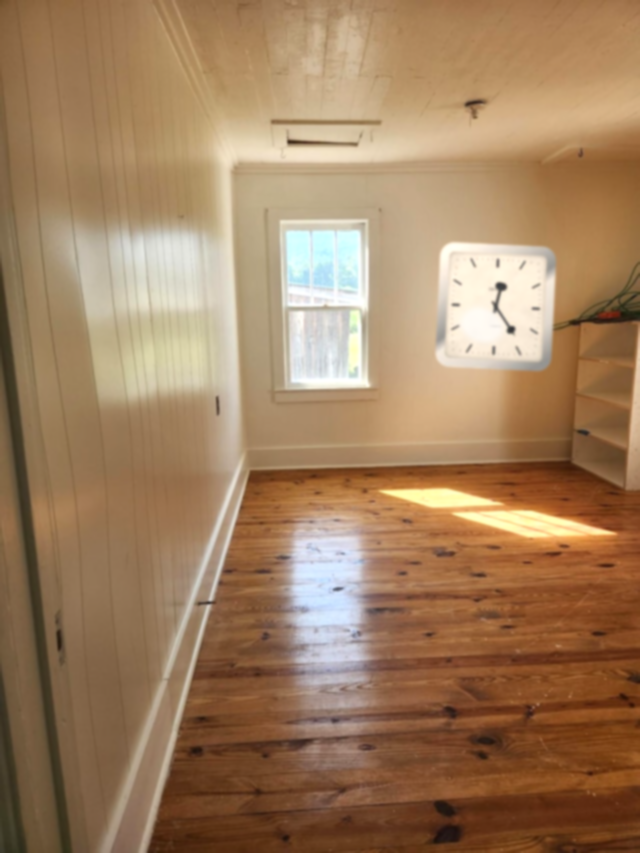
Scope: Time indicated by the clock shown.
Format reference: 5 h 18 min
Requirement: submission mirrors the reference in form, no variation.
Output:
12 h 24 min
